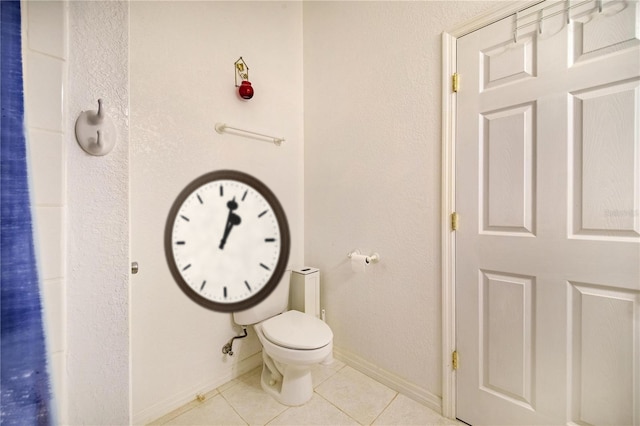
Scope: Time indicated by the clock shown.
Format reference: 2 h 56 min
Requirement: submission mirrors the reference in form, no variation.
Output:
1 h 03 min
